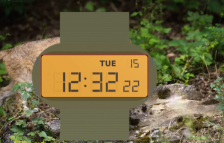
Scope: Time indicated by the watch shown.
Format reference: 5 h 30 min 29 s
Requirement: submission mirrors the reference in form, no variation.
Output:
12 h 32 min 22 s
